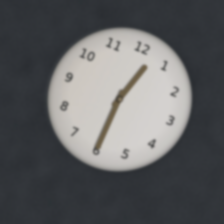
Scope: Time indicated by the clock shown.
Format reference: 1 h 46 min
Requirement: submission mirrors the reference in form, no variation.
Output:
12 h 30 min
